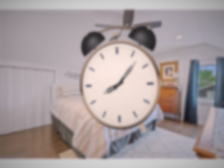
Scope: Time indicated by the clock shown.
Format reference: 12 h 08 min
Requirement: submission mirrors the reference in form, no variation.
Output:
8 h 07 min
